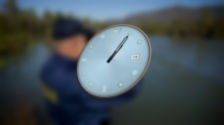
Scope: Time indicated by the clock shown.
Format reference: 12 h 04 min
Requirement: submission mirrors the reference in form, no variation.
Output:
1 h 05 min
